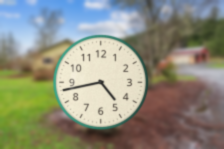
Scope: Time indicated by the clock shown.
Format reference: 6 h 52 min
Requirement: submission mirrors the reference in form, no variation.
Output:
4 h 43 min
